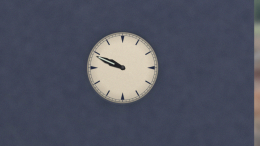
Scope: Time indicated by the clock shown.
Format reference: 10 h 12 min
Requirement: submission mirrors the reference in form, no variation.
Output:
9 h 49 min
